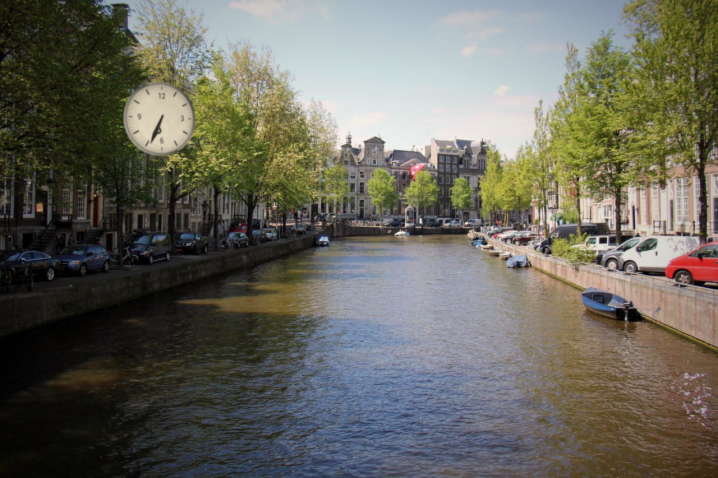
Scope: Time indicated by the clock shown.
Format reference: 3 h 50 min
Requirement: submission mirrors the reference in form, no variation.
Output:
6 h 34 min
